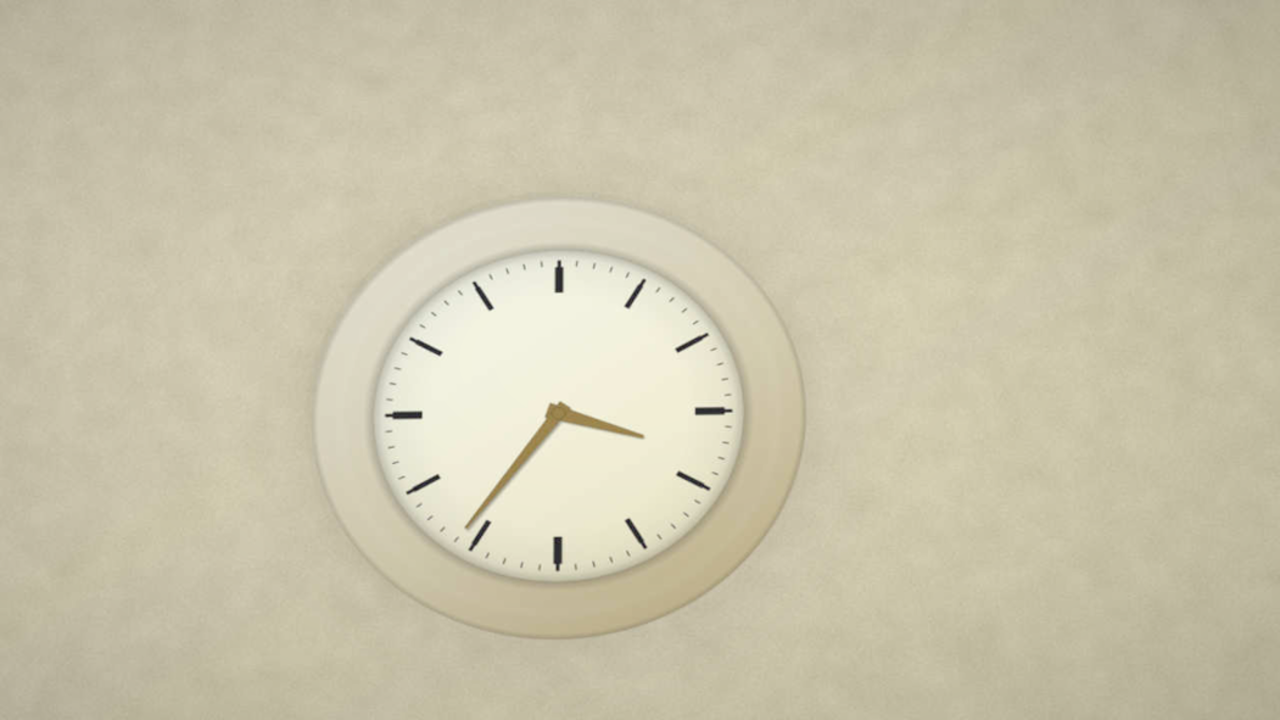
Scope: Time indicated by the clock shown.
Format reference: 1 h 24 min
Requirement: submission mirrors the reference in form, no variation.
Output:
3 h 36 min
